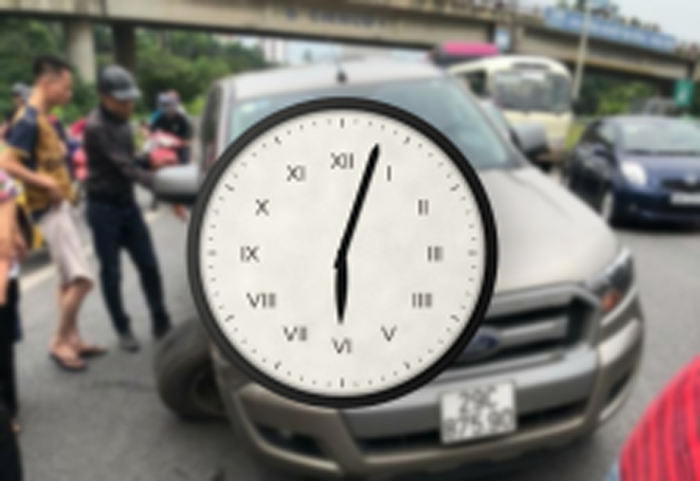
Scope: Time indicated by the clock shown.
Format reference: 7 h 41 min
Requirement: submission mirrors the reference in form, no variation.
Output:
6 h 03 min
